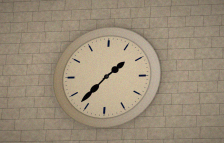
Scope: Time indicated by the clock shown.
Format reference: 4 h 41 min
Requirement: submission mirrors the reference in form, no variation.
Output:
1 h 37 min
